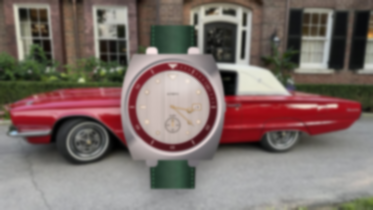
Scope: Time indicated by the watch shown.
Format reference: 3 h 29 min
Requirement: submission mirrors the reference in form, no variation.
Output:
3 h 22 min
